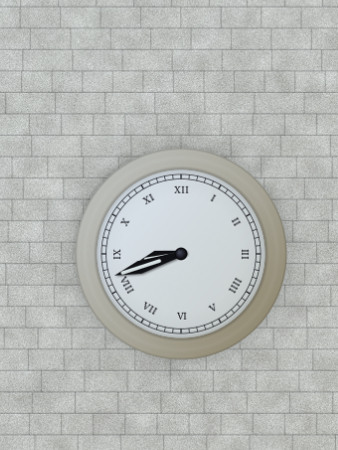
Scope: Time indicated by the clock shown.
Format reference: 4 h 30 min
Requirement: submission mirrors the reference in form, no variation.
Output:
8 h 42 min
